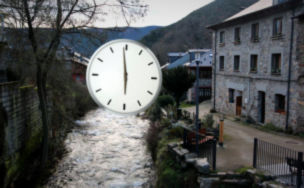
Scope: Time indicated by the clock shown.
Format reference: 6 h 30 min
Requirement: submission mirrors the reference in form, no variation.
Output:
5 h 59 min
